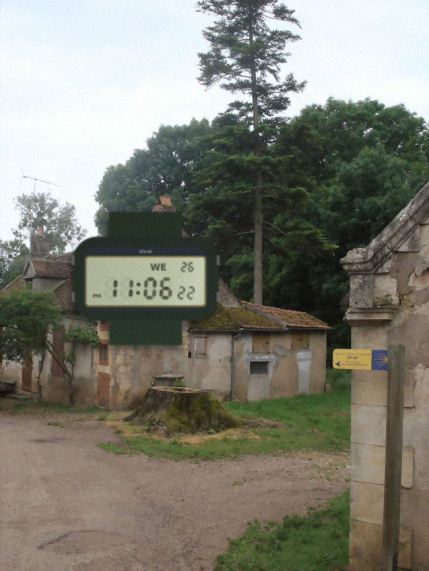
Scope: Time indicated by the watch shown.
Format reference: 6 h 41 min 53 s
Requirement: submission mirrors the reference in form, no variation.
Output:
11 h 06 min 22 s
